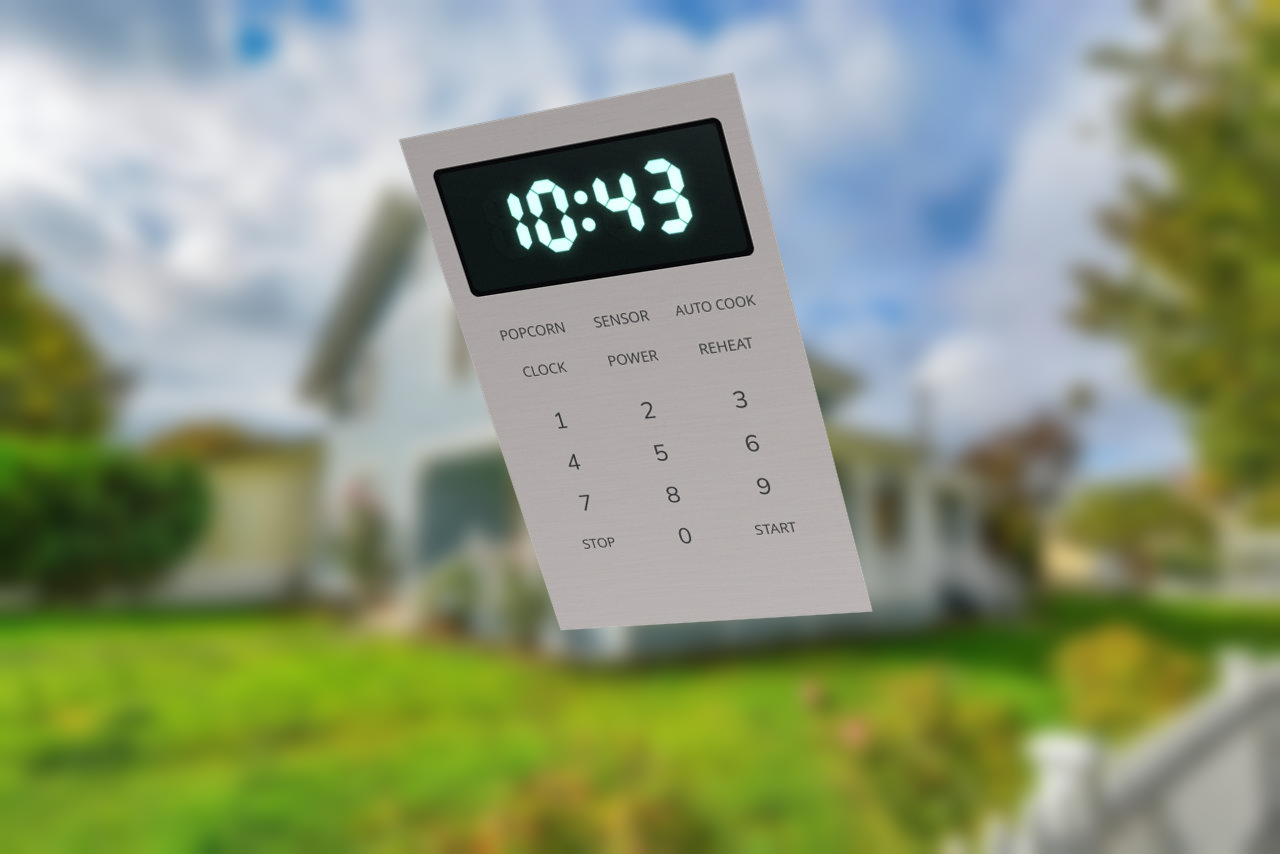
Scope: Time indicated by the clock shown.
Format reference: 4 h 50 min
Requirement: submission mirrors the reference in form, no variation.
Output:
10 h 43 min
